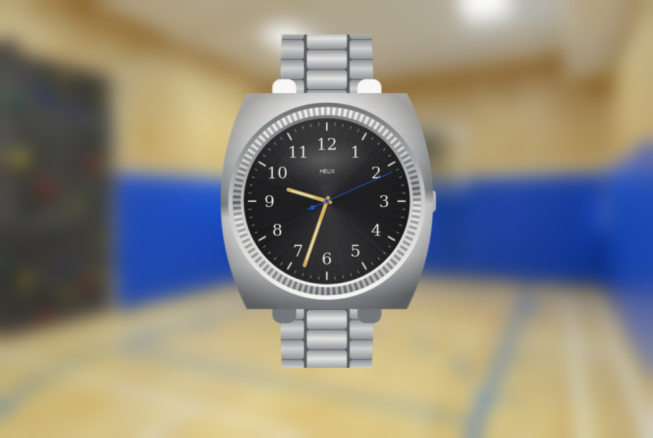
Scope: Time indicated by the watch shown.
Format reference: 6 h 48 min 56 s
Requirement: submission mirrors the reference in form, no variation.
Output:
9 h 33 min 11 s
